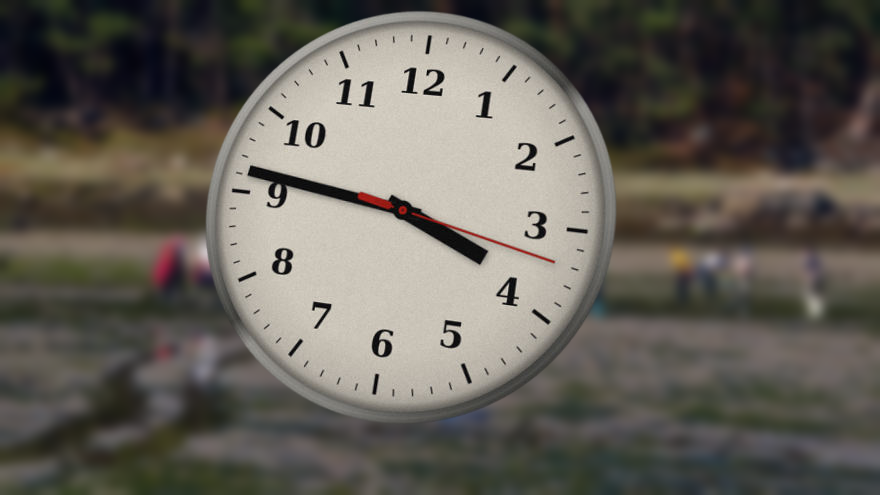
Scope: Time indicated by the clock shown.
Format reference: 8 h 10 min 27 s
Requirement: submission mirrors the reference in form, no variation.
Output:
3 h 46 min 17 s
